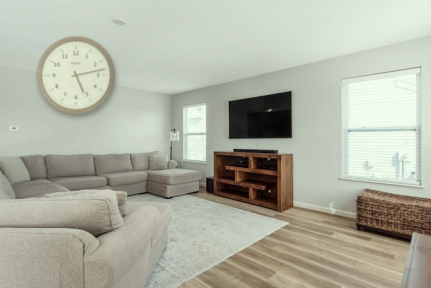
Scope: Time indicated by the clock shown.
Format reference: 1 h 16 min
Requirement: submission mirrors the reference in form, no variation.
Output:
5 h 13 min
